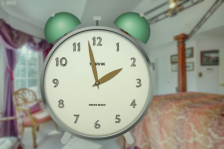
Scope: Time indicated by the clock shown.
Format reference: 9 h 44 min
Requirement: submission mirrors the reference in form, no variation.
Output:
1 h 58 min
